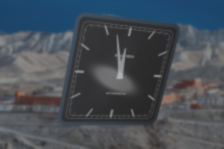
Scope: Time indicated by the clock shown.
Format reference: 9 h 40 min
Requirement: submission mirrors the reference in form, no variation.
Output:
11 h 57 min
